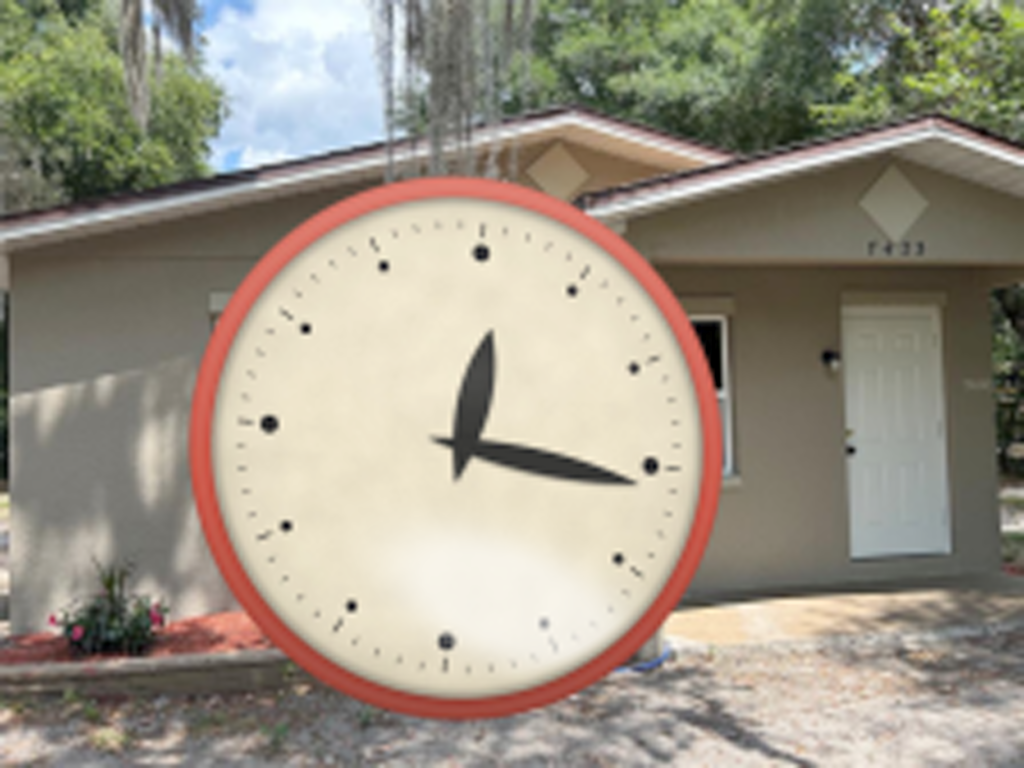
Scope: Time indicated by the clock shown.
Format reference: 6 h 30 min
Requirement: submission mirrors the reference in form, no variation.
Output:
12 h 16 min
